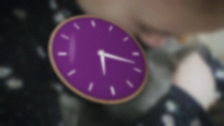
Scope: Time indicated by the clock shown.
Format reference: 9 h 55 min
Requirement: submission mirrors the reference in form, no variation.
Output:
6 h 18 min
